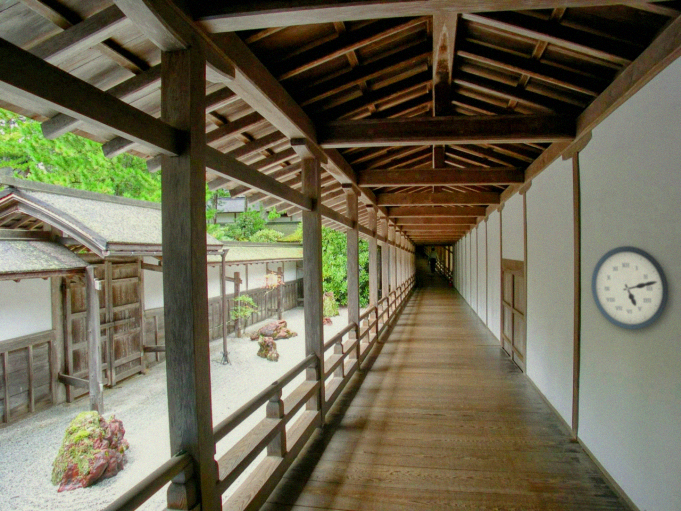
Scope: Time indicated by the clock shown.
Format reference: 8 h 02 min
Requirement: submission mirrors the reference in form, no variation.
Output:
5 h 13 min
